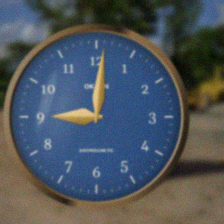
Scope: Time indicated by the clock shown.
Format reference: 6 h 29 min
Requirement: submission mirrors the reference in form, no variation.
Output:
9 h 01 min
